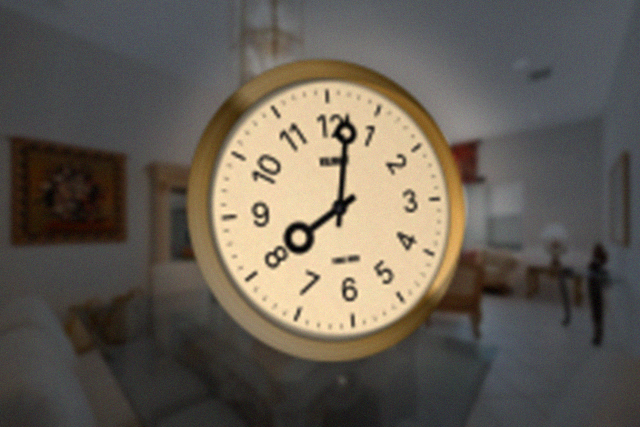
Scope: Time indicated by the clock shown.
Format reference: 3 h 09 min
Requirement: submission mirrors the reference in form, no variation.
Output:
8 h 02 min
